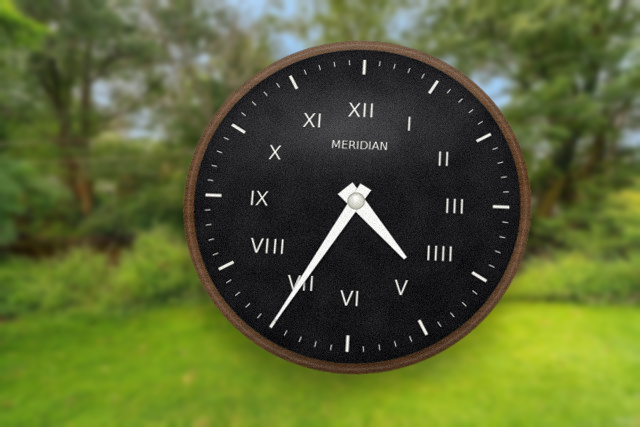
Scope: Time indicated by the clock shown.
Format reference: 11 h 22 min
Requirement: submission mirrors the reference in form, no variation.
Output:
4 h 35 min
